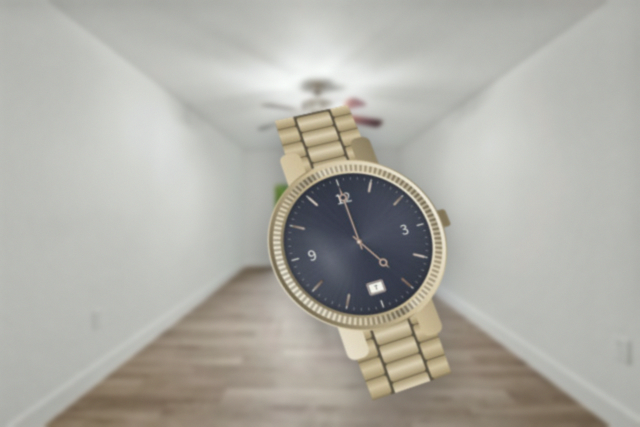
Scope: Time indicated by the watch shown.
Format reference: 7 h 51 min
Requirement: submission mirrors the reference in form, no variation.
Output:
5 h 00 min
